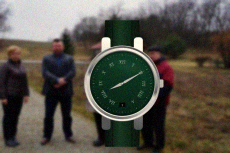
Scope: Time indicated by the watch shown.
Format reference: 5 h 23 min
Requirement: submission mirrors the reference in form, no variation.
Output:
8 h 10 min
